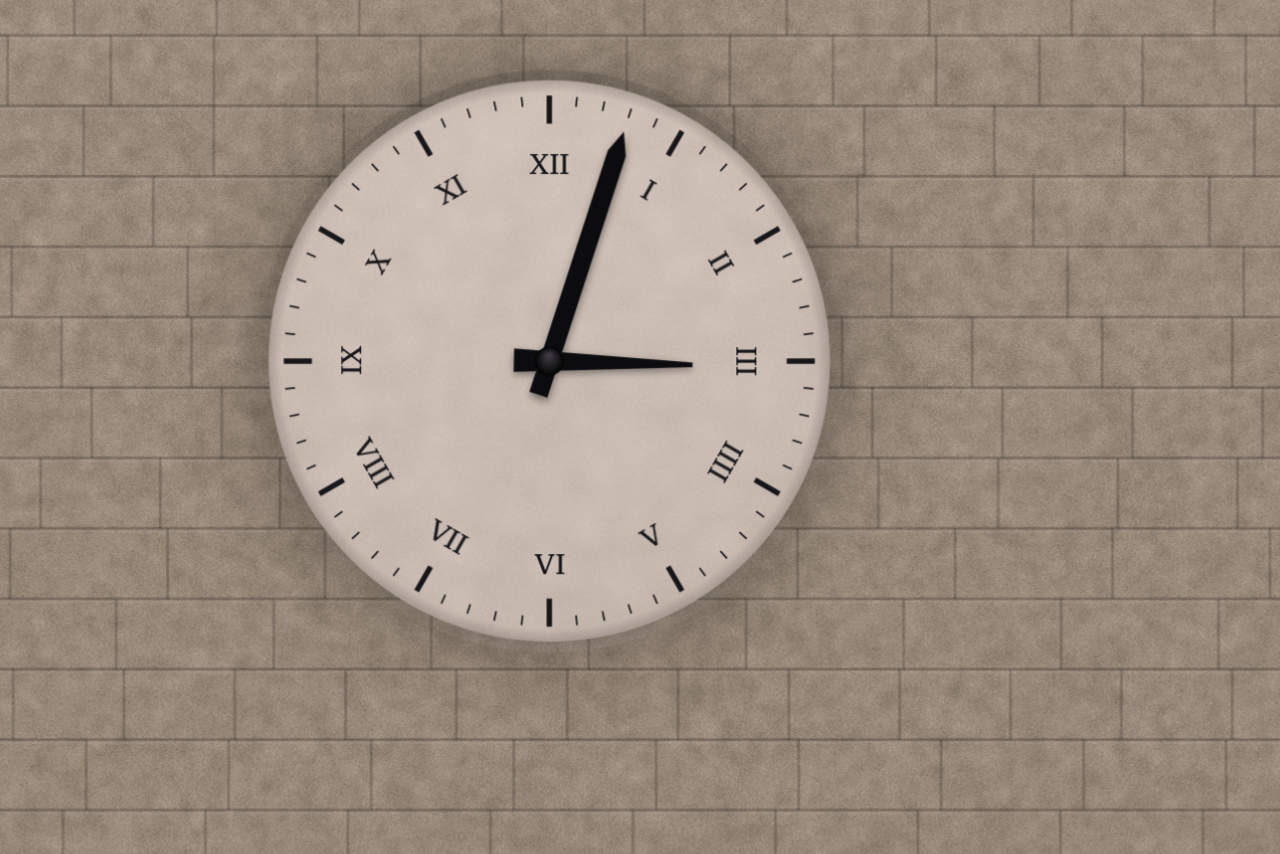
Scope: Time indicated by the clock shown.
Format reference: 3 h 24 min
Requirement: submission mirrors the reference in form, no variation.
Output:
3 h 03 min
